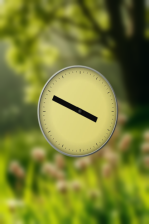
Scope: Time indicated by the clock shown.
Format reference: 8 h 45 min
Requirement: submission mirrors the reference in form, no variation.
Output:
3 h 49 min
